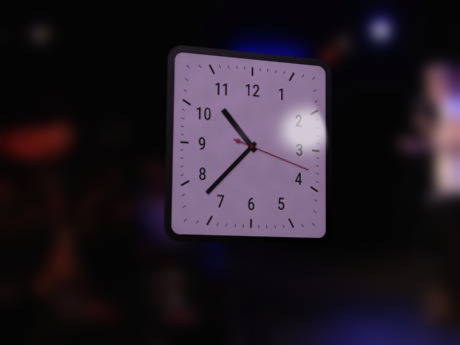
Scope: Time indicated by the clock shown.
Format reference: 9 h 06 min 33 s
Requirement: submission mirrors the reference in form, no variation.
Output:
10 h 37 min 18 s
